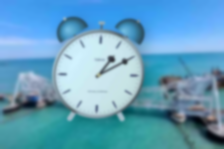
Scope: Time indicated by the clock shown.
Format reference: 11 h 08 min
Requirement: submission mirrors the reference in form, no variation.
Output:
1 h 10 min
